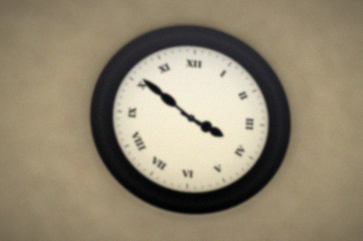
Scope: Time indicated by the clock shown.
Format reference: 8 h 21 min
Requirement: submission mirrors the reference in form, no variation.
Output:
3 h 51 min
